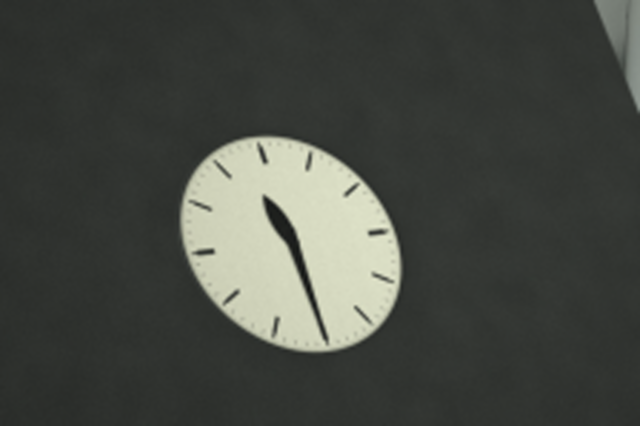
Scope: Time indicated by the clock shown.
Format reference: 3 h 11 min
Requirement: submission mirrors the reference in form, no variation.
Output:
11 h 30 min
